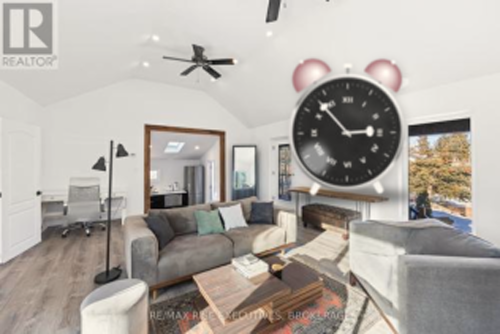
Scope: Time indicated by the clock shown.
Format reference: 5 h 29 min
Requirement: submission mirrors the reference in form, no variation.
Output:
2 h 53 min
